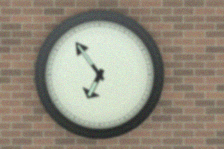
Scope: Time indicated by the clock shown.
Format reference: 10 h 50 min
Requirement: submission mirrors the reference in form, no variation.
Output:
6 h 54 min
